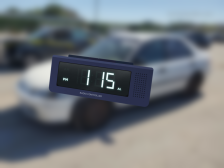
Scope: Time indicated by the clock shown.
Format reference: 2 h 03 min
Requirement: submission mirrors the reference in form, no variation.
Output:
1 h 15 min
